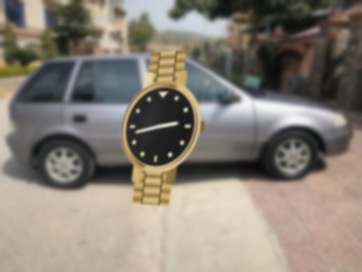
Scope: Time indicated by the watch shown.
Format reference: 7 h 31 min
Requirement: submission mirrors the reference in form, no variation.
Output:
2 h 43 min
